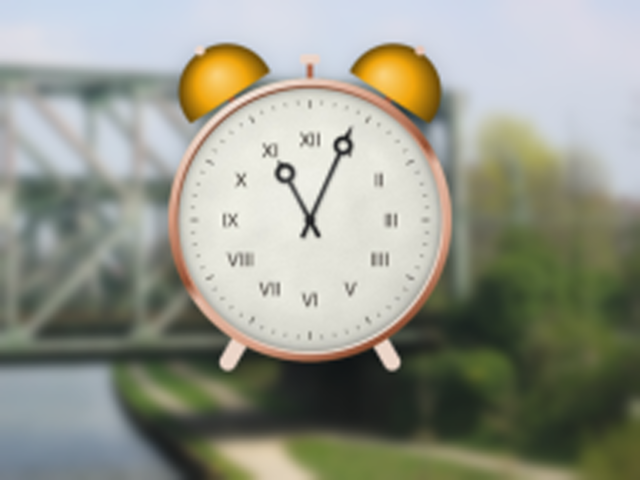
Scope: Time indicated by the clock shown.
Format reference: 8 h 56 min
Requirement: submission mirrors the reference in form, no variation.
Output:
11 h 04 min
